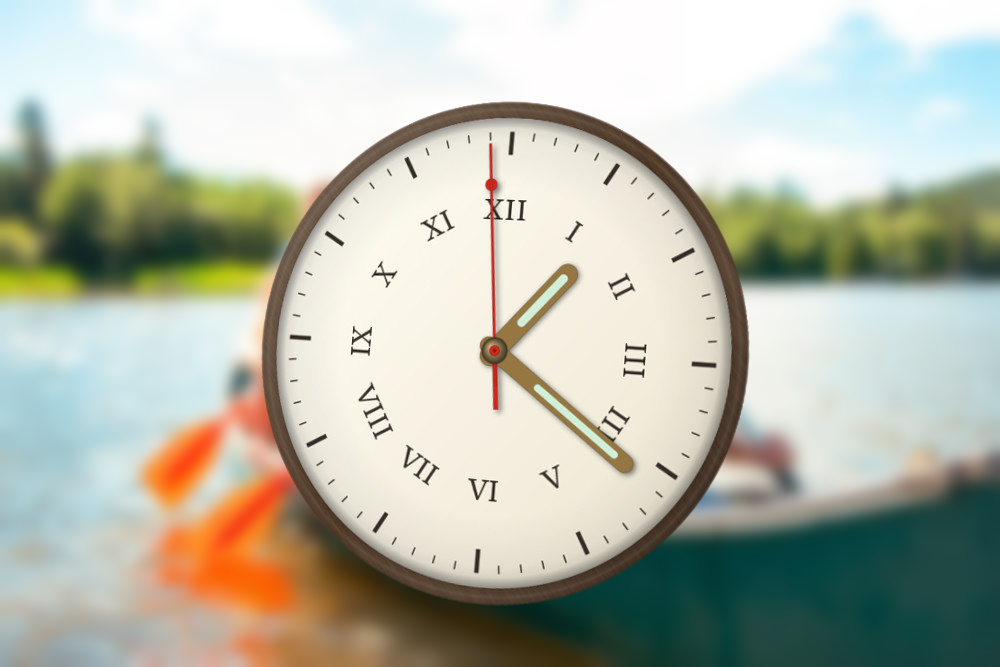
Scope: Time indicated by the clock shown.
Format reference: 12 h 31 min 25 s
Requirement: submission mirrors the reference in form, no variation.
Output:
1 h 20 min 59 s
